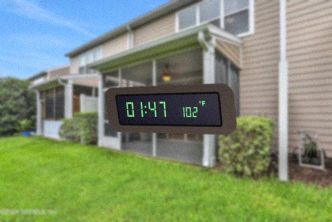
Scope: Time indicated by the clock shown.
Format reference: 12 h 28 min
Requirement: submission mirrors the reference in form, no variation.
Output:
1 h 47 min
